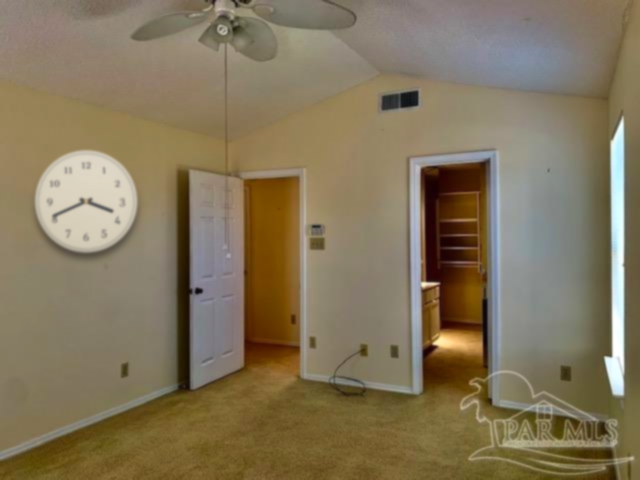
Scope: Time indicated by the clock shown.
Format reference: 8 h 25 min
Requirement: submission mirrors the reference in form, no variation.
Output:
3 h 41 min
